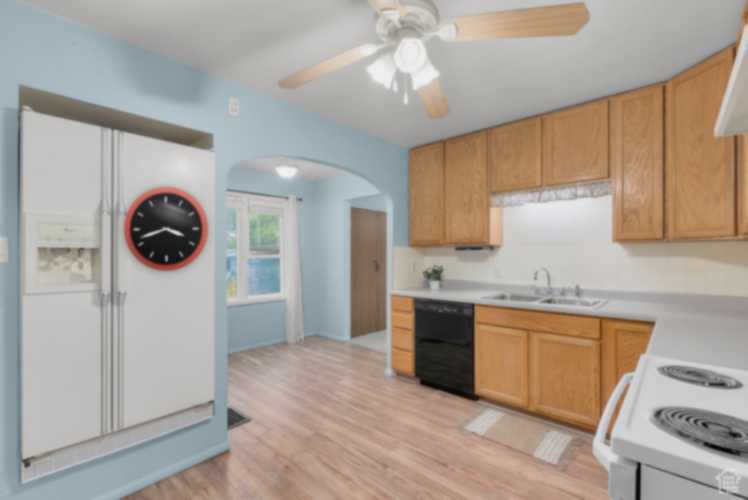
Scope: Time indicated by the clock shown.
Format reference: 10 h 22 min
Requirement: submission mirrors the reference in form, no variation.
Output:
3 h 42 min
